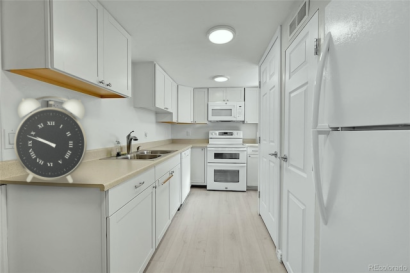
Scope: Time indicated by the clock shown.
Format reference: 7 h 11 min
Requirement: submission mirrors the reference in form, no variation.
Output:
9 h 48 min
